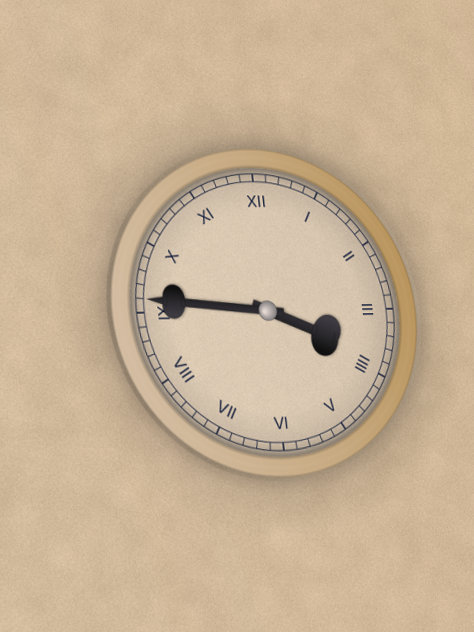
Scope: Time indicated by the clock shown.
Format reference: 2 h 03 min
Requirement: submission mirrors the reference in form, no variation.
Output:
3 h 46 min
